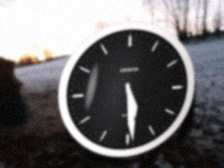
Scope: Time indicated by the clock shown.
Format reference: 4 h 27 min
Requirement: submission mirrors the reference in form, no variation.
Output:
5 h 29 min
